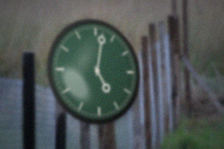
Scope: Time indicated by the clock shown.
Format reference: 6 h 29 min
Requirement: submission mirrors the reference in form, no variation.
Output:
5 h 02 min
